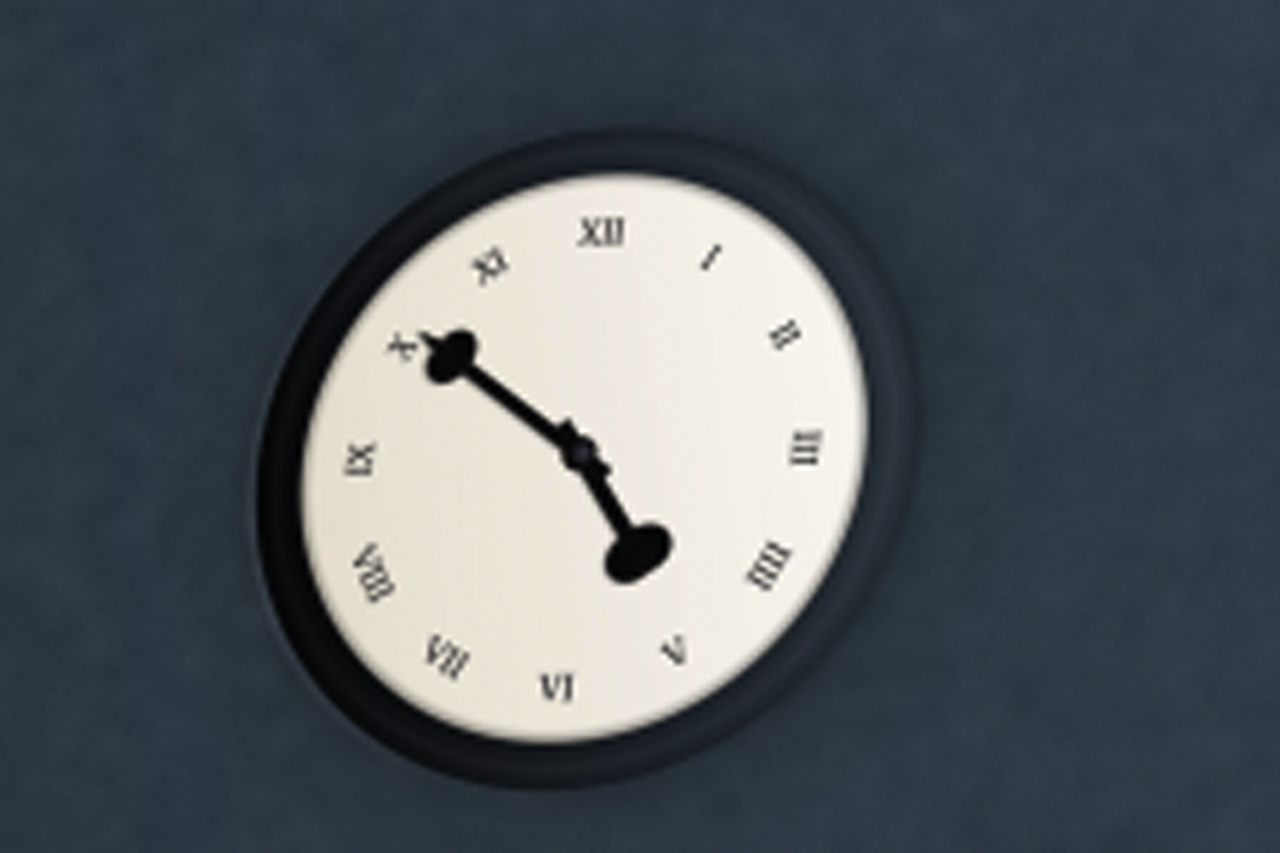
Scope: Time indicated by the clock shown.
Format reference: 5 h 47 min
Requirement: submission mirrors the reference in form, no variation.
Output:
4 h 51 min
